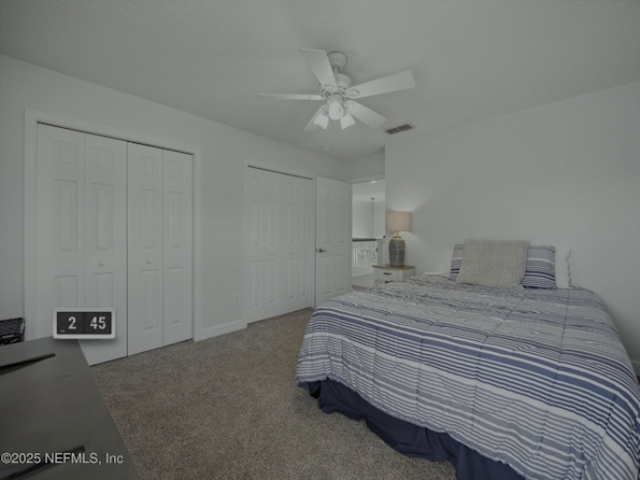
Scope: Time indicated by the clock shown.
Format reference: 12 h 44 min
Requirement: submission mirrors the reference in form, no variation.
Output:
2 h 45 min
